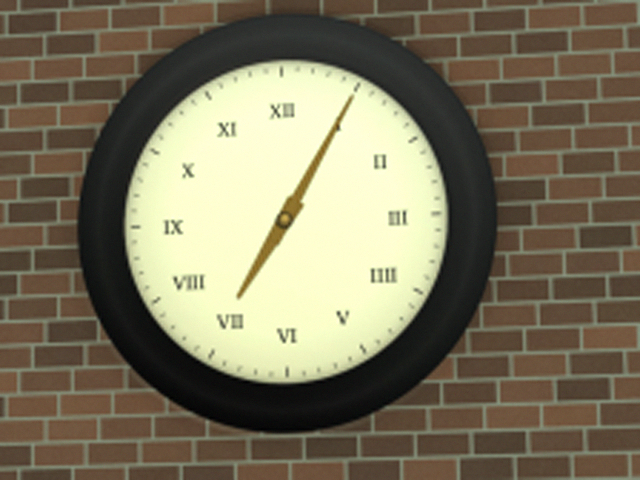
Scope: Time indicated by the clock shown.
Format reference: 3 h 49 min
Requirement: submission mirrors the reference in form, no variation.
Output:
7 h 05 min
